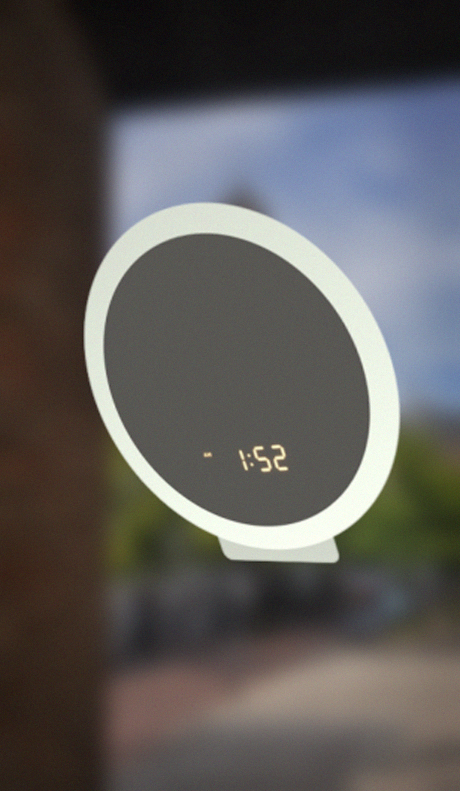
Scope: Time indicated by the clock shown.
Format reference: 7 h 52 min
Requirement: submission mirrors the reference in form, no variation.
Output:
1 h 52 min
